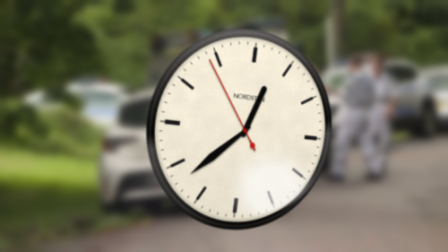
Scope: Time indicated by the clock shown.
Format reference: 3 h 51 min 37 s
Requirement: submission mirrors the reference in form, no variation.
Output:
12 h 37 min 54 s
